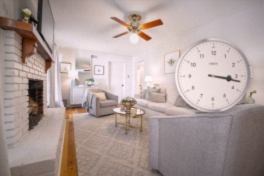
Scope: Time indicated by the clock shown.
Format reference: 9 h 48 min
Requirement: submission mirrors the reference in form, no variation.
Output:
3 h 17 min
